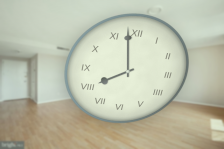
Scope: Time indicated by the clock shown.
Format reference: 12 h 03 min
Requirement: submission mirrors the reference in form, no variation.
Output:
7 h 58 min
